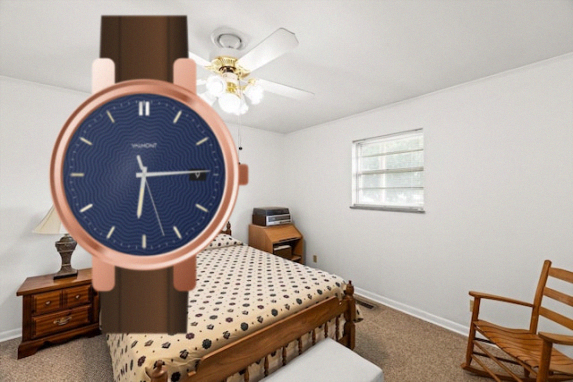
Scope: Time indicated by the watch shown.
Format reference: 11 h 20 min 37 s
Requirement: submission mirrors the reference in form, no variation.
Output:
6 h 14 min 27 s
